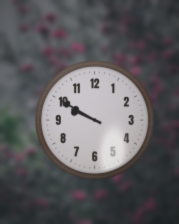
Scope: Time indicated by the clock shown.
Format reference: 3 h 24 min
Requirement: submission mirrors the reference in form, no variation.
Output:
9 h 50 min
